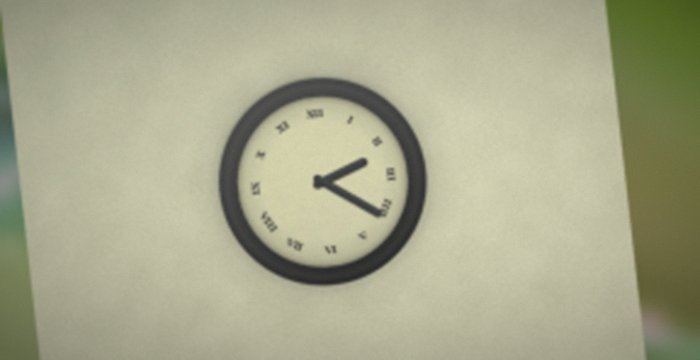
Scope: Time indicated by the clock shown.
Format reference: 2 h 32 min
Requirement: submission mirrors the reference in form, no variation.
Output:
2 h 21 min
